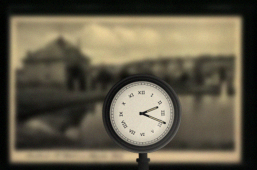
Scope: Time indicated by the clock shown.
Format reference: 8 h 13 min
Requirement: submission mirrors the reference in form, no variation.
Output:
2 h 19 min
